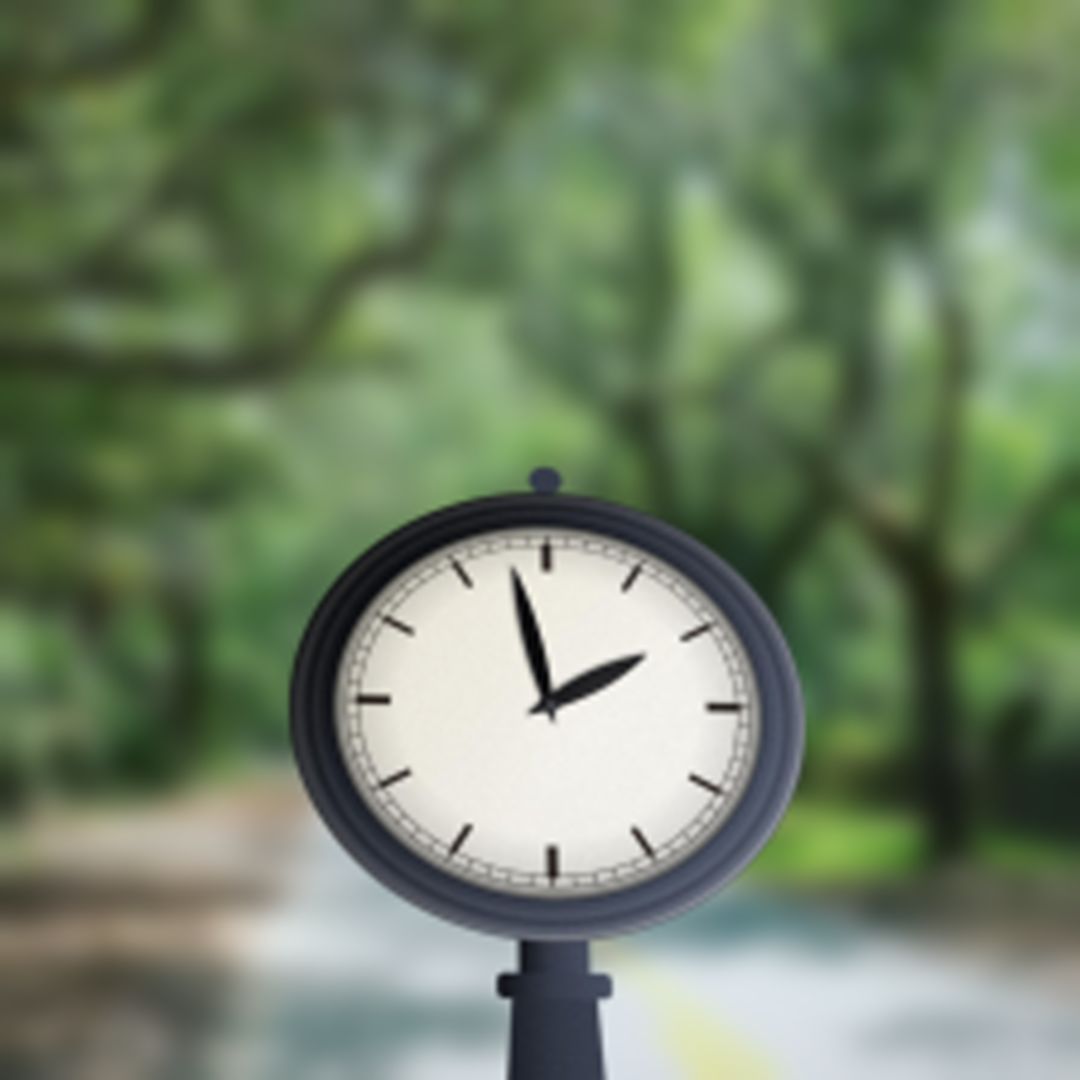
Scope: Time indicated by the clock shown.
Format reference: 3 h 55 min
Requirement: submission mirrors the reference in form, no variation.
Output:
1 h 58 min
